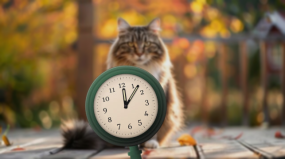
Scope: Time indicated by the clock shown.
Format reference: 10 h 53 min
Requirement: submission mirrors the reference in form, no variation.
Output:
12 h 07 min
